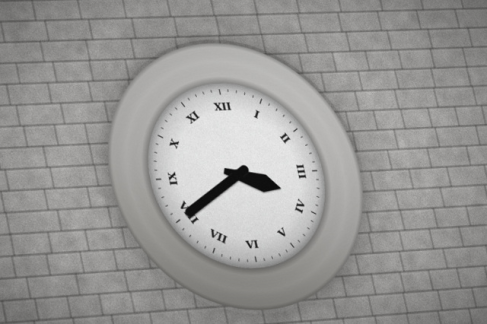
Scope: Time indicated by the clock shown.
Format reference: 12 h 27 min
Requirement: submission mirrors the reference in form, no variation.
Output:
3 h 40 min
